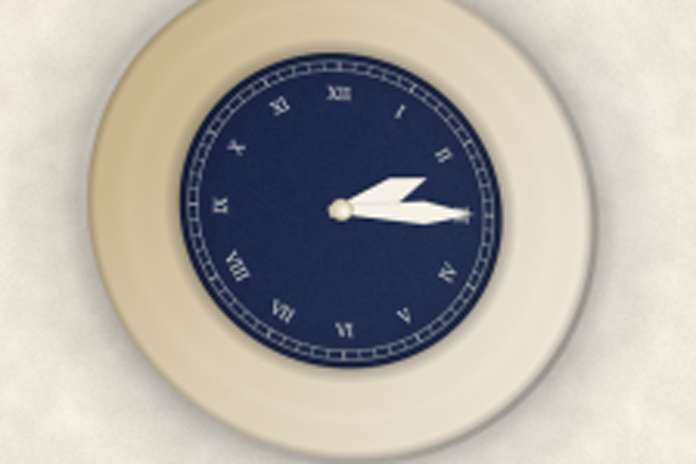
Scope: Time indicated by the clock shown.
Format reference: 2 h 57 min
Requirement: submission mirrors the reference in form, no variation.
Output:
2 h 15 min
